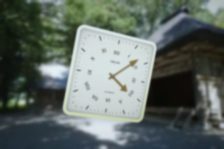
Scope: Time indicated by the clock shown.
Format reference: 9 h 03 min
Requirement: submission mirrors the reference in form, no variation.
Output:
4 h 08 min
